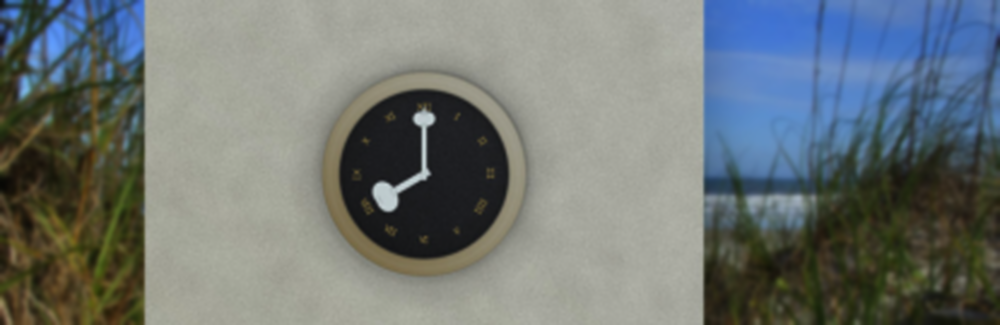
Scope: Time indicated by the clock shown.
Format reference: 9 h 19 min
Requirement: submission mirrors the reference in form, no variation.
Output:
8 h 00 min
